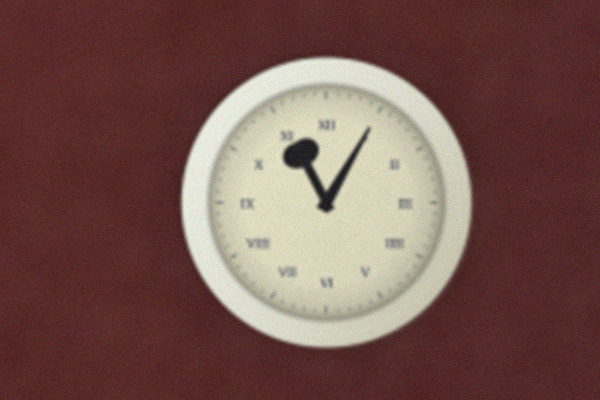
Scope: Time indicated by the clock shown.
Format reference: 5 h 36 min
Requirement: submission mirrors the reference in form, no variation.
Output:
11 h 05 min
